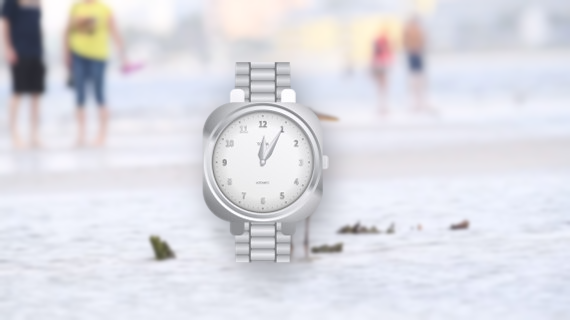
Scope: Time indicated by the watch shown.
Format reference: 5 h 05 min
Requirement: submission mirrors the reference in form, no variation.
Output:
12 h 05 min
